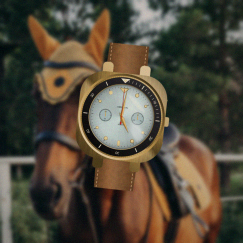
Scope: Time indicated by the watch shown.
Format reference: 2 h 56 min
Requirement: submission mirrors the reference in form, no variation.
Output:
5 h 01 min
